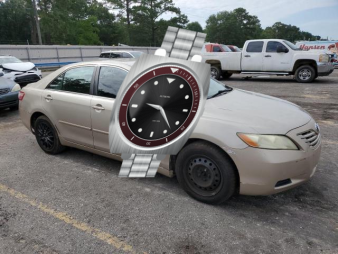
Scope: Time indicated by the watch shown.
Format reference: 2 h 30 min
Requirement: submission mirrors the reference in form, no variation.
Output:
9 h 23 min
